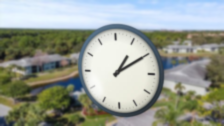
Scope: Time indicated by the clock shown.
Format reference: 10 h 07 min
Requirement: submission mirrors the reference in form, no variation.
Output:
1 h 10 min
